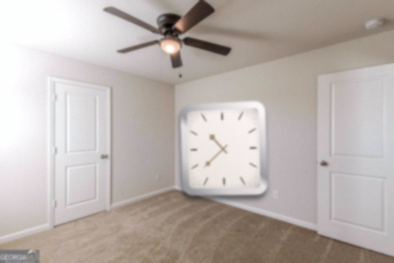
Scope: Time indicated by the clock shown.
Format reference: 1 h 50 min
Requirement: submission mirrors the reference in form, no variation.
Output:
10 h 38 min
